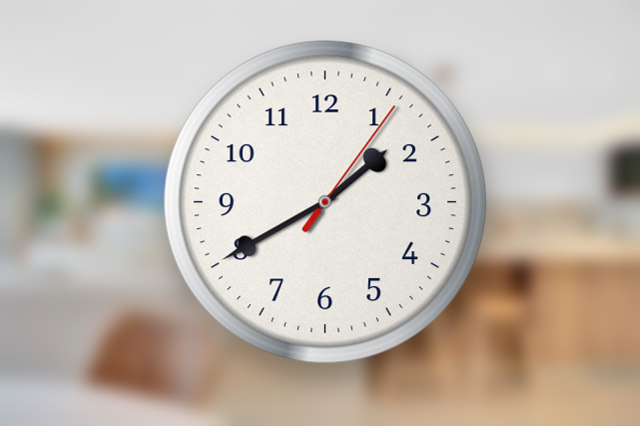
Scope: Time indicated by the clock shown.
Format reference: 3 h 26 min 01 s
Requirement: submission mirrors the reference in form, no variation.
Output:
1 h 40 min 06 s
